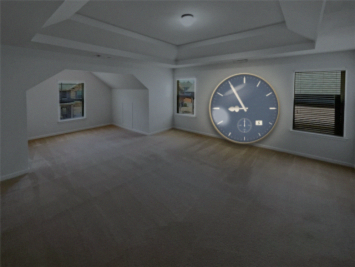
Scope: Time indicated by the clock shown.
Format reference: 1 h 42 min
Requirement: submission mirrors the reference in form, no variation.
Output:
8 h 55 min
